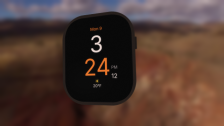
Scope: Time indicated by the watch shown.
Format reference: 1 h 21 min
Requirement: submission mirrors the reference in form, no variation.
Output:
3 h 24 min
